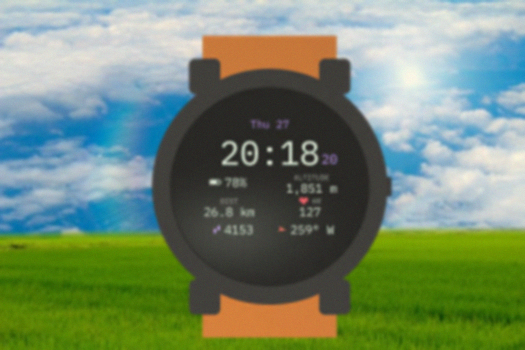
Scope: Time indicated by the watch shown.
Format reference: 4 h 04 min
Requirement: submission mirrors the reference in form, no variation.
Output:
20 h 18 min
